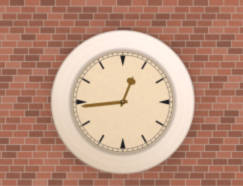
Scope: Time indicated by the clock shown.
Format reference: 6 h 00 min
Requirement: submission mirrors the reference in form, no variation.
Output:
12 h 44 min
